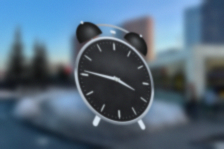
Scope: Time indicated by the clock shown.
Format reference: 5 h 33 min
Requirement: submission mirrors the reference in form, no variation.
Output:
3 h 46 min
